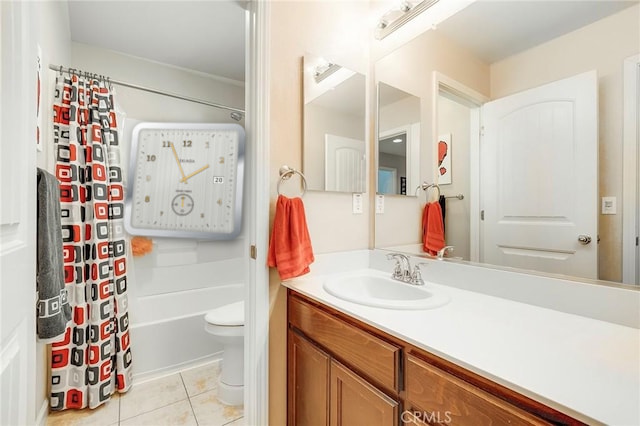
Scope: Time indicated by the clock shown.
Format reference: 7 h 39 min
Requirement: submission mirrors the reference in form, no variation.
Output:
1 h 56 min
